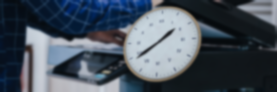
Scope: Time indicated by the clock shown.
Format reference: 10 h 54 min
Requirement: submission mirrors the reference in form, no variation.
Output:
1 h 39 min
